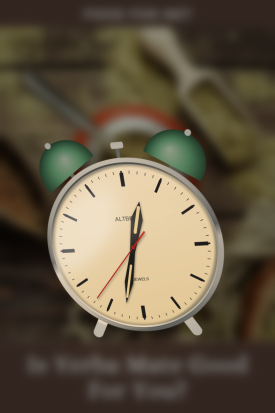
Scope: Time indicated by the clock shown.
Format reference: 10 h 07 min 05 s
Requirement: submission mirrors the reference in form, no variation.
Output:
12 h 32 min 37 s
